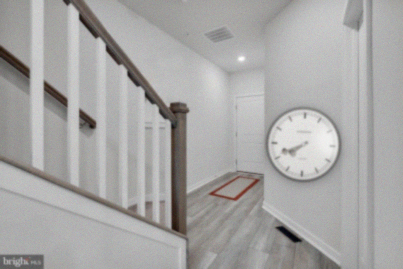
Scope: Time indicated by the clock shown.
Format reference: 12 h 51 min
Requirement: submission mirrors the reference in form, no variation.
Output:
7 h 41 min
